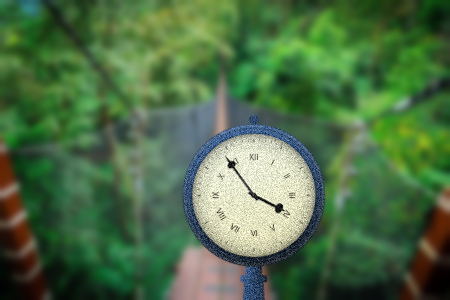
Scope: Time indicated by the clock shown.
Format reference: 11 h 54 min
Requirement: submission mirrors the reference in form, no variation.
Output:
3 h 54 min
